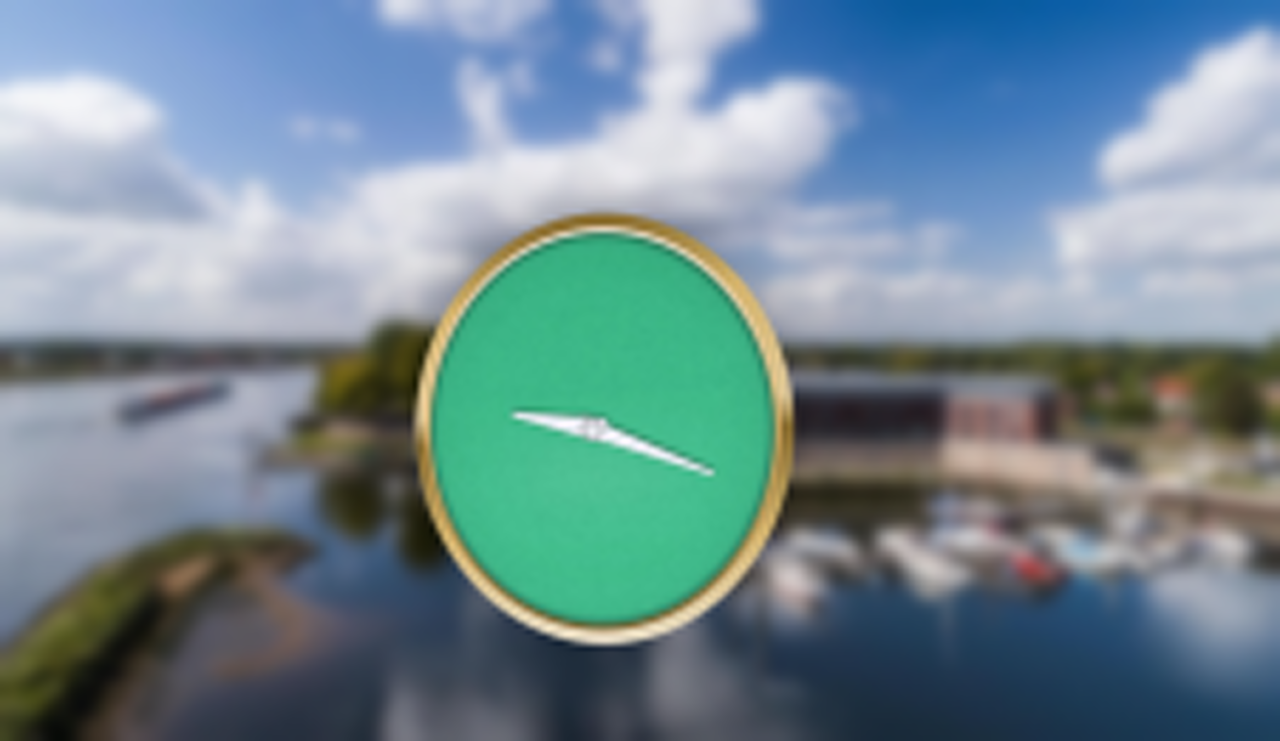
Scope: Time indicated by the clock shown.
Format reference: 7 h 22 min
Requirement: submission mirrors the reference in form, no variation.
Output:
9 h 18 min
